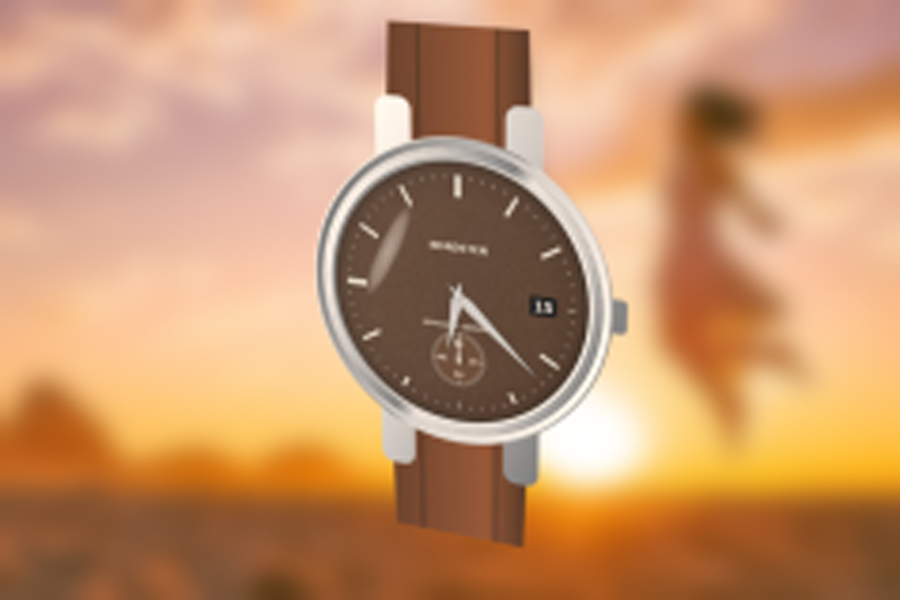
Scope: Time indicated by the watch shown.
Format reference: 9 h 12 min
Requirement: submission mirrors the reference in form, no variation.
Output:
6 h 22 min
